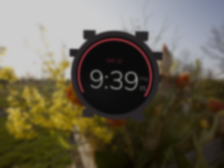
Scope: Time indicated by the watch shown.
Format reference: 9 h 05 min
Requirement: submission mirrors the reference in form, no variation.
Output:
9 h 39 min
